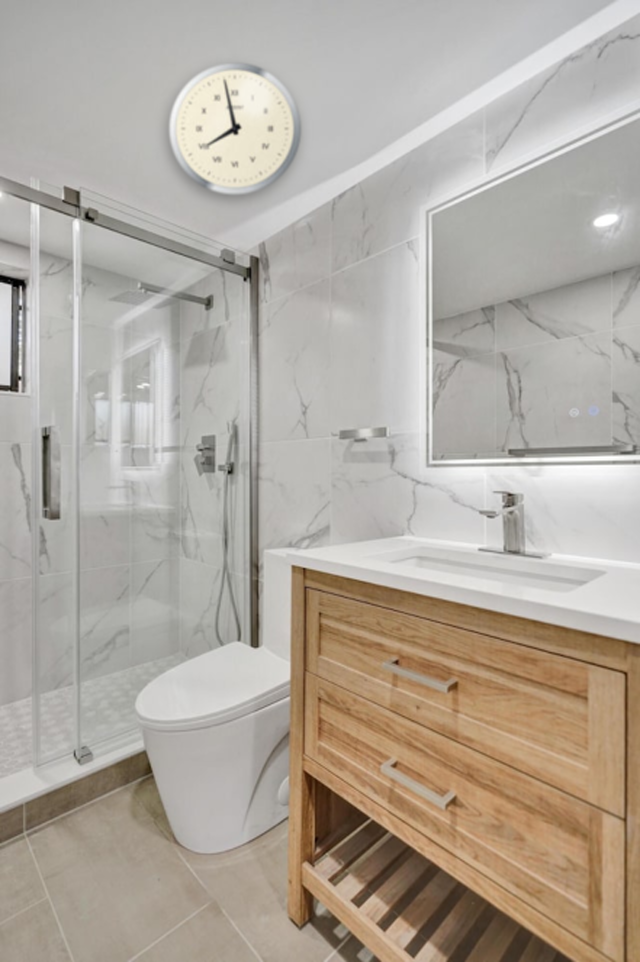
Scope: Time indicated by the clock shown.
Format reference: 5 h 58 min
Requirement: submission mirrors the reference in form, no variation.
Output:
7 h 58 min
